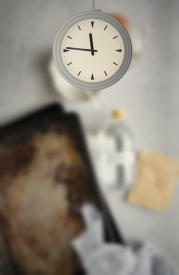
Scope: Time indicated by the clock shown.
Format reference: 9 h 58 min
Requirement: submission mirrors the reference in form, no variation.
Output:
11 h 46 min
